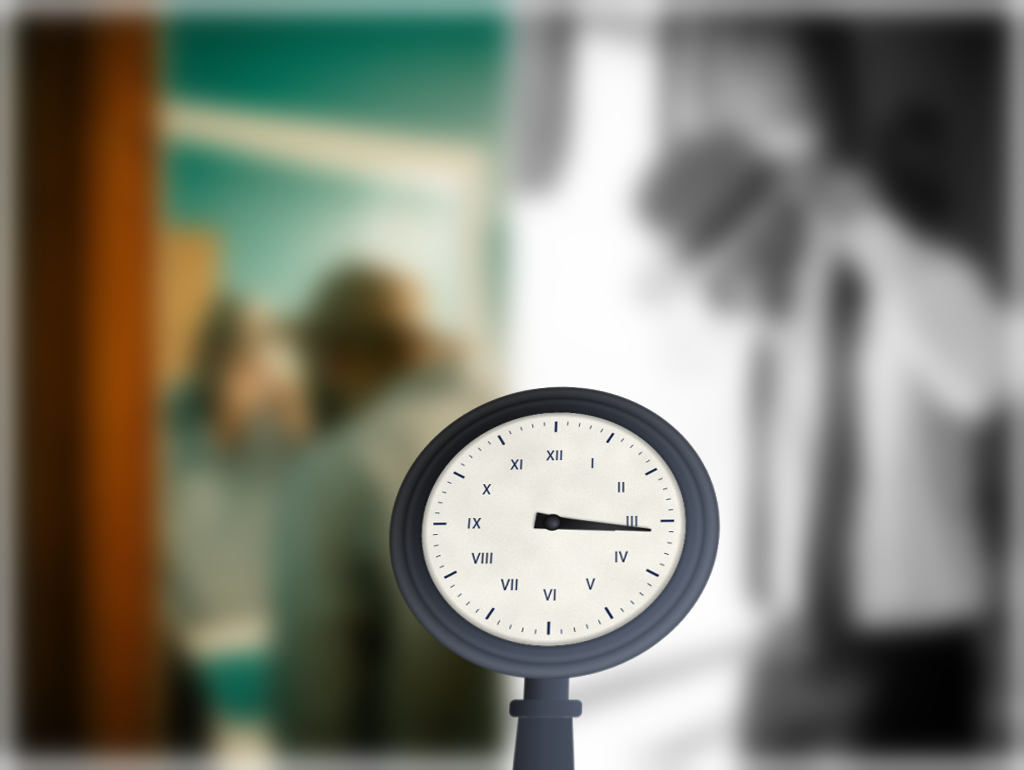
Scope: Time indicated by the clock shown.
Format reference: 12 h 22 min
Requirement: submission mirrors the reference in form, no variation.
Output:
3 h 16 min
